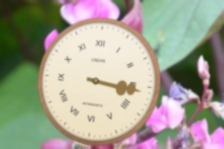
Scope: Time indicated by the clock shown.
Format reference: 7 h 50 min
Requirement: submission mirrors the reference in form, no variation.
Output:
3 h 16 min
